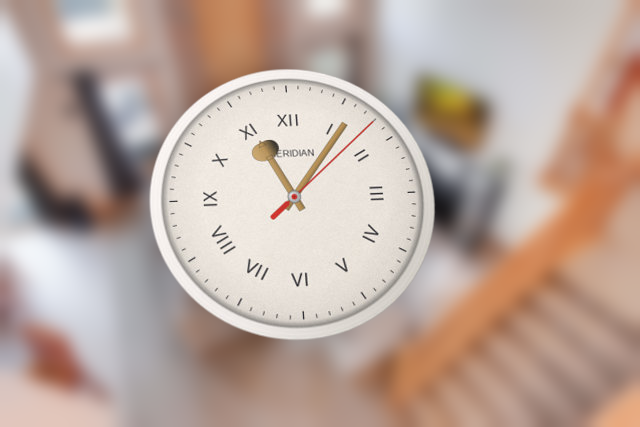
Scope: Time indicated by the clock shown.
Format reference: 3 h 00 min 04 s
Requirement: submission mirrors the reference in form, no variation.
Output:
11 h 06 min 08 s
